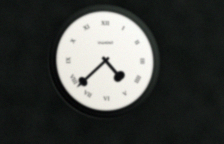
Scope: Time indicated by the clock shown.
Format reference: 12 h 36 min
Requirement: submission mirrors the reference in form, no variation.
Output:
4 h 38 min
